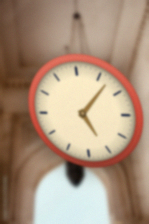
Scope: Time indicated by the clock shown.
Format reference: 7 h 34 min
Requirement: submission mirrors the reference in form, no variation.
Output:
5 h 07 min
